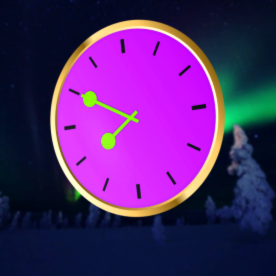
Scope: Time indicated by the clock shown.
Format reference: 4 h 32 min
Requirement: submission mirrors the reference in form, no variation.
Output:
7 h 50 min
